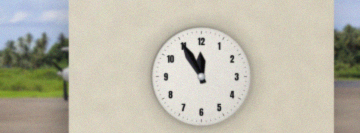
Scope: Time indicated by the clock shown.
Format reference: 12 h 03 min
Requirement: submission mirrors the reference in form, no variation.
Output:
11 h 55 min
